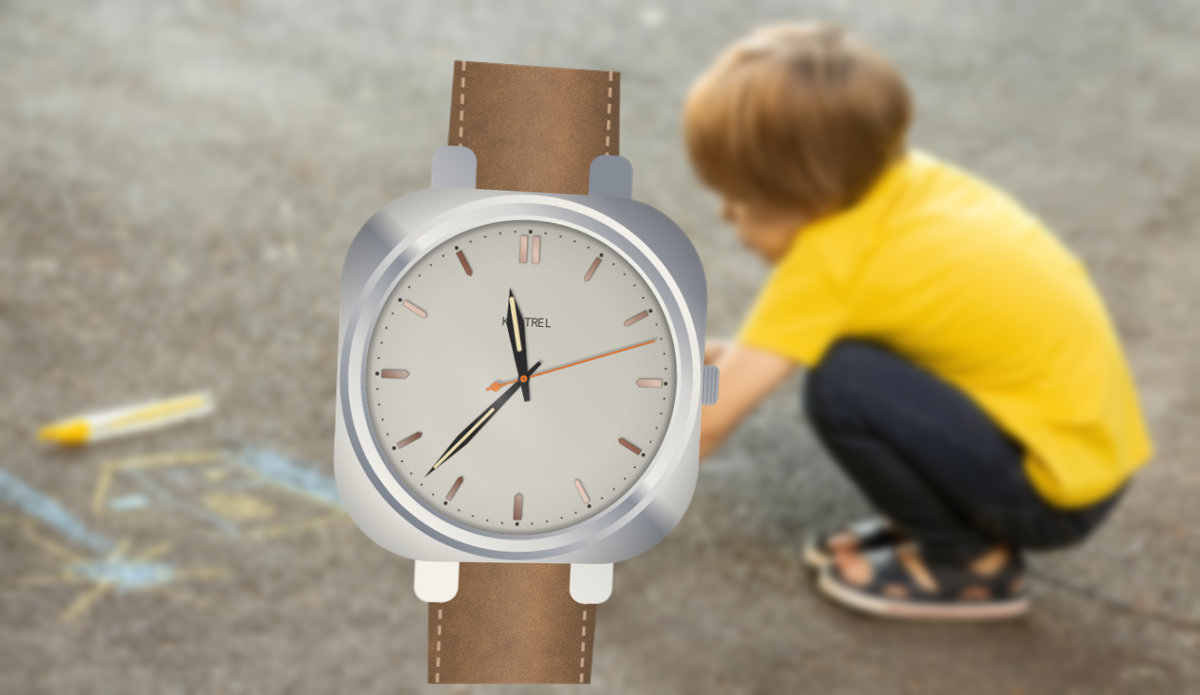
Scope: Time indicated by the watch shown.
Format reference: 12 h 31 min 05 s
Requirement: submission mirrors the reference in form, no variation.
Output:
11 h 37 min 12 s
